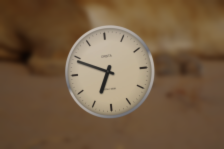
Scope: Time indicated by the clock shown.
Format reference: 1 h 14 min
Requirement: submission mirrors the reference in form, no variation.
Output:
6 h 49 min
